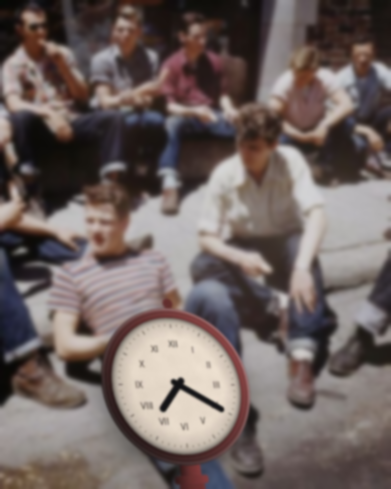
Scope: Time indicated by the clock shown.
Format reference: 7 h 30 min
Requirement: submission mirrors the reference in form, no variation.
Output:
7 h 20 min
